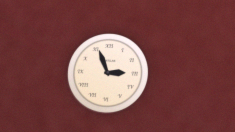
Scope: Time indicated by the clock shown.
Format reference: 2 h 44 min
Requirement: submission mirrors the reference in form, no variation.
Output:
2 h 56 min
